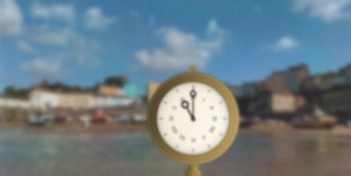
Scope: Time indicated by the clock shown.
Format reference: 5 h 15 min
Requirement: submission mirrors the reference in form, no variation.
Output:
11 h 00 min
